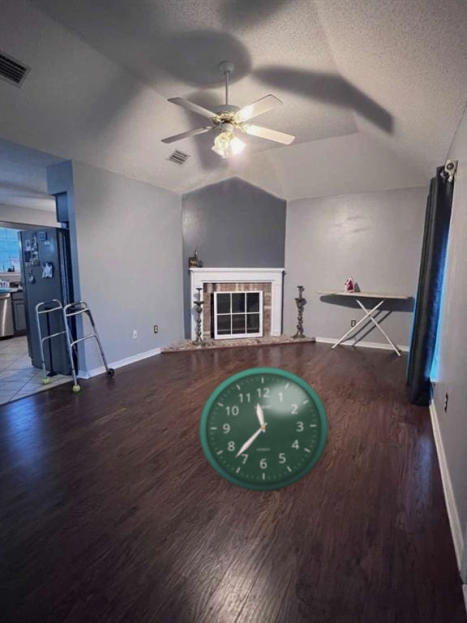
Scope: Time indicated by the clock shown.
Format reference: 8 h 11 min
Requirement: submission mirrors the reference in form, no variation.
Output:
11 h 37 min
